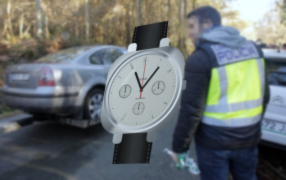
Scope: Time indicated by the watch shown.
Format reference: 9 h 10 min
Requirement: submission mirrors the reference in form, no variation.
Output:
11 h 06 min
